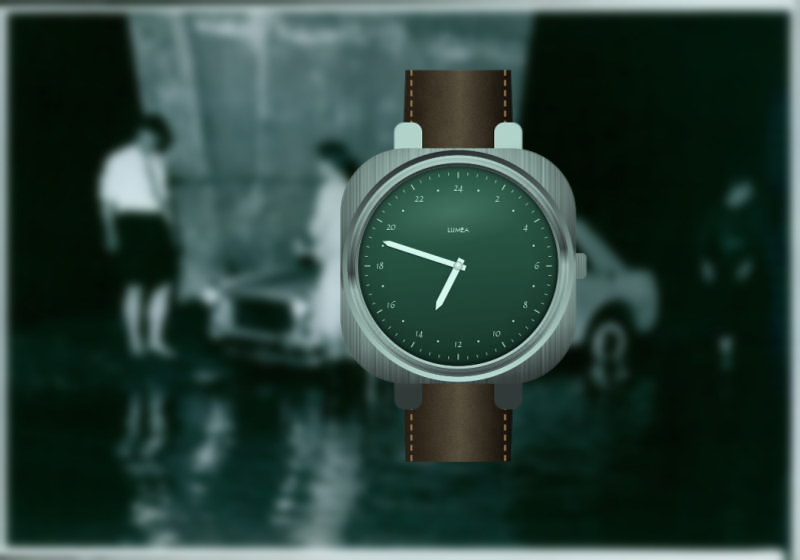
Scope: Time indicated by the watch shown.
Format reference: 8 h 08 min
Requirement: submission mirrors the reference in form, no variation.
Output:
13 h 48 min
